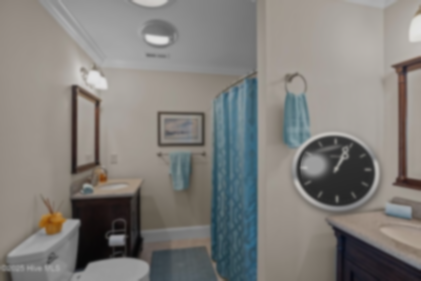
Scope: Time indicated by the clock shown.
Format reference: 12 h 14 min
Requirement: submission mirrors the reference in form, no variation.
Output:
1 h 04 min
